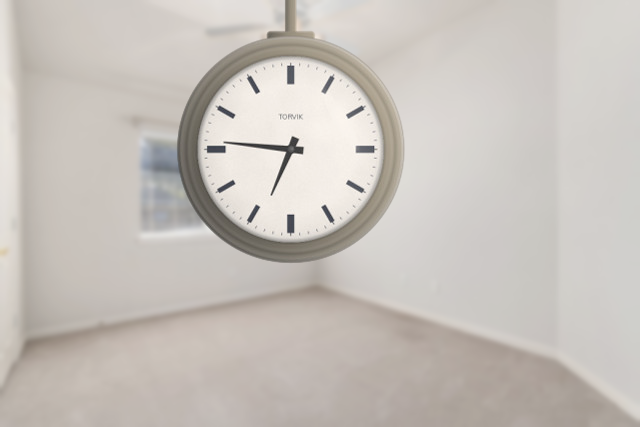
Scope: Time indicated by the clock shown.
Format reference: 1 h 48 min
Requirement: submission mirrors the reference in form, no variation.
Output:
6 h 46 min
